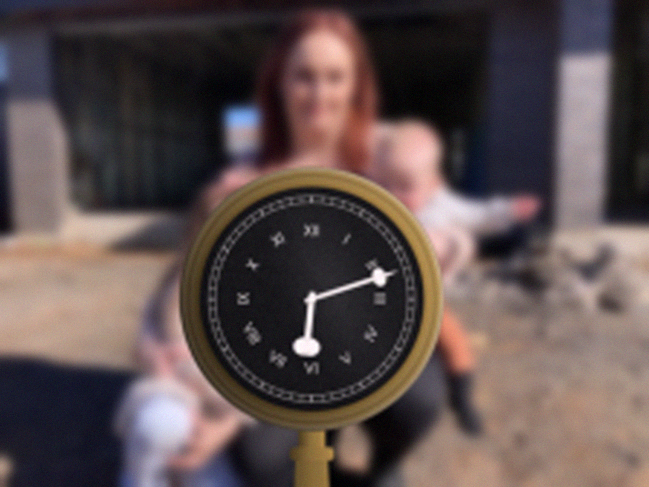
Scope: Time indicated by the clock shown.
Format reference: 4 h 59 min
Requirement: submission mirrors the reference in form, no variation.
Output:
6 h 12 min
